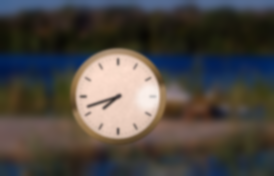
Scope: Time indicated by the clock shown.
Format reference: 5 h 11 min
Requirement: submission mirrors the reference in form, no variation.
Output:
7 h 42 min
